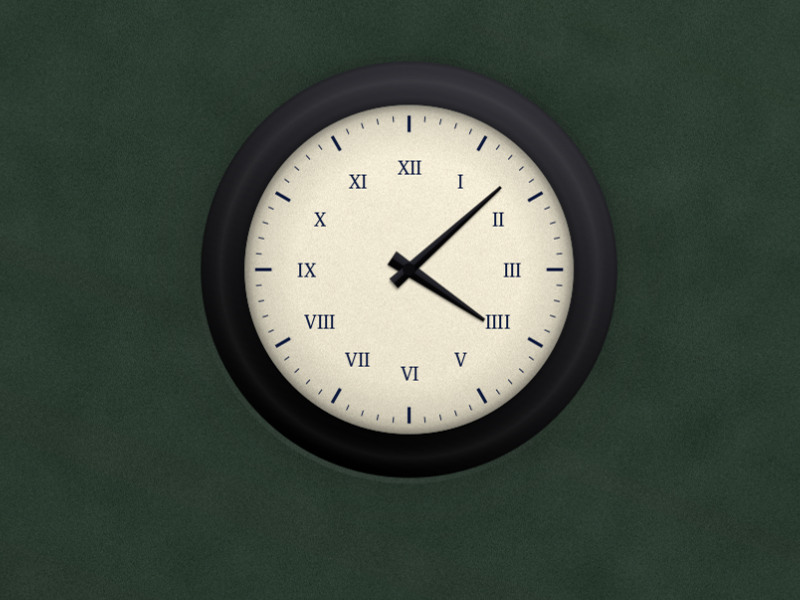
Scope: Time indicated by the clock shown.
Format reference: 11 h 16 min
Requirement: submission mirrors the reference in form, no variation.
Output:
4 h 08 min
